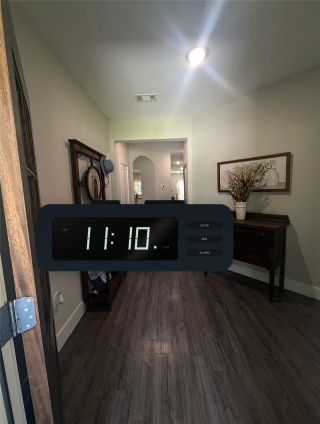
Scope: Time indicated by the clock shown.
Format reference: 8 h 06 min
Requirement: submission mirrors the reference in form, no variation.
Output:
11 h 10 min
